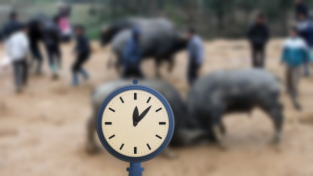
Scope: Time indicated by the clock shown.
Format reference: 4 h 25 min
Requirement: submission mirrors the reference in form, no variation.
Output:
12 h 07 min
